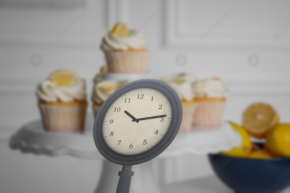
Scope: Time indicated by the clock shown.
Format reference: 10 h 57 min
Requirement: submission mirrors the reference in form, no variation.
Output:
10 h 14 min
